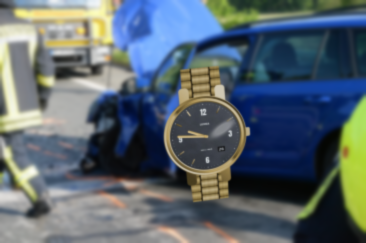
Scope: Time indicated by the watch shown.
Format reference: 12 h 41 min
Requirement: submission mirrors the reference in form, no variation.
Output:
9 h 46 min
